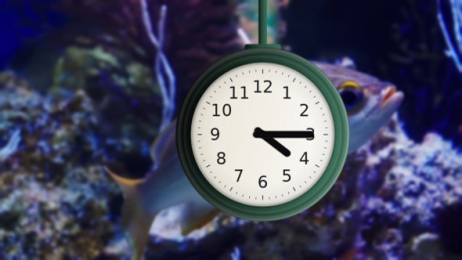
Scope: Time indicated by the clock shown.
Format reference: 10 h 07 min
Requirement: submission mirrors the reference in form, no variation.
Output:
4 h 15 min
